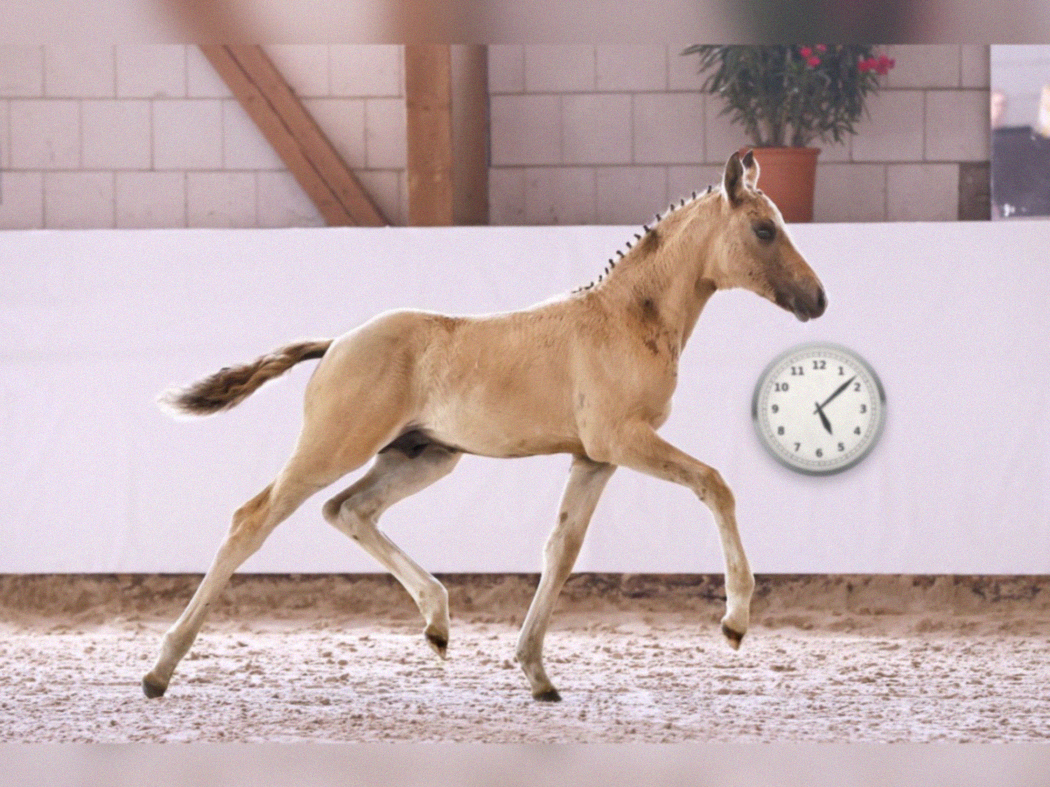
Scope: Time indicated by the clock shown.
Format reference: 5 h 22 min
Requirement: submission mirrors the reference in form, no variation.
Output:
5 h 08 min
